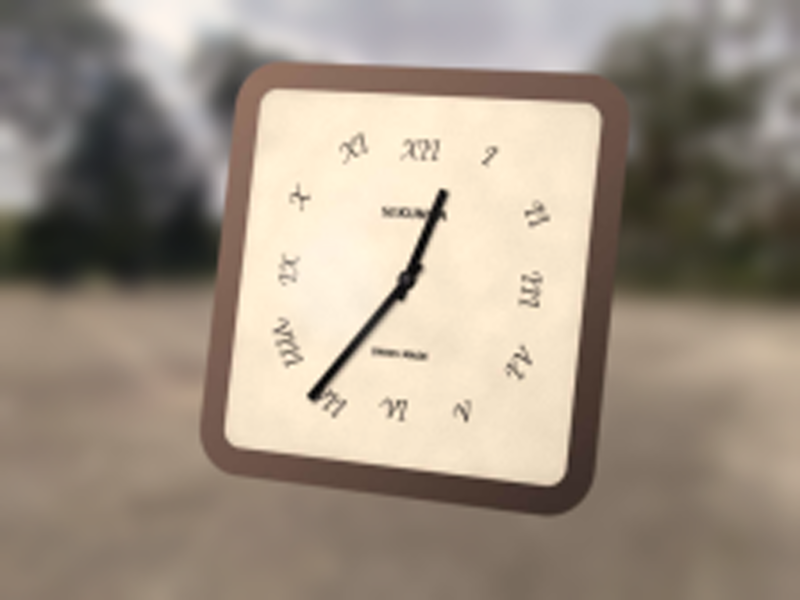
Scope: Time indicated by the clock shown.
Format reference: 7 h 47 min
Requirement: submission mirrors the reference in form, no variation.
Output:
12 h 36 min
